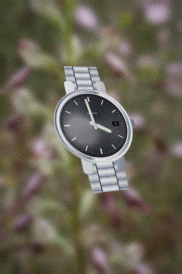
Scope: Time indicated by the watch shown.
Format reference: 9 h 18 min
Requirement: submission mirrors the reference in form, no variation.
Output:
3 h 59 min
